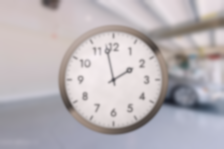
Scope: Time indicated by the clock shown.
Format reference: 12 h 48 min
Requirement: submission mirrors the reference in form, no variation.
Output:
1 h 58 min
